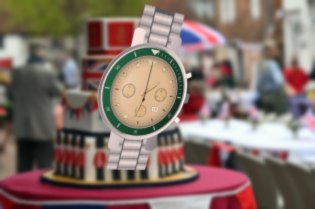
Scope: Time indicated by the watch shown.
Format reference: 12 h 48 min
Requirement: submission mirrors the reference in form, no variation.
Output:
1 h 32 min
